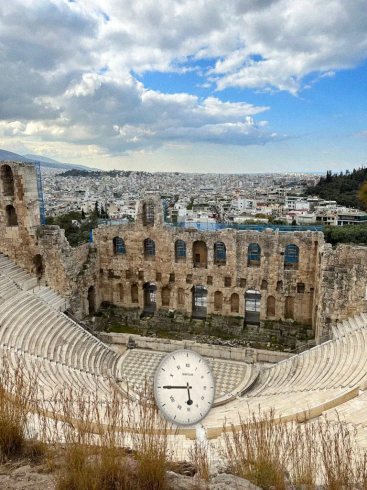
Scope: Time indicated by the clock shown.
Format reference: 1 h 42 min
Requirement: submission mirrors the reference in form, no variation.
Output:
5 h 45 min
